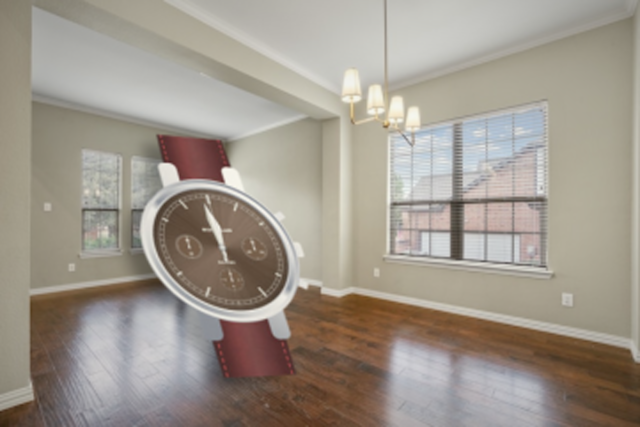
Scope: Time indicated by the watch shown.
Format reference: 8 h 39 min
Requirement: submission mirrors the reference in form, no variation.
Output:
11 h 59 min
